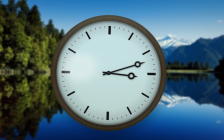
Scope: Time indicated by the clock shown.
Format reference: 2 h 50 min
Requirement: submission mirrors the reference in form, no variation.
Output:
3 h 12 min
